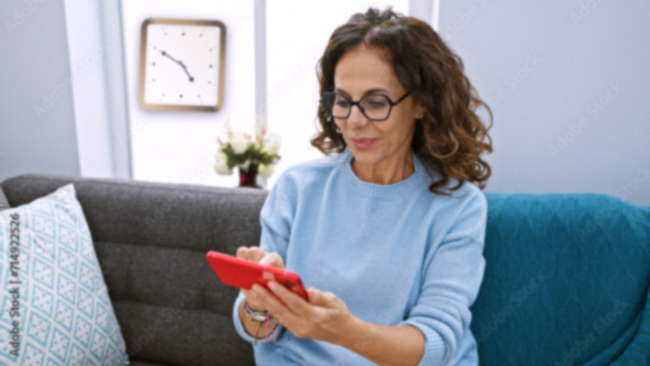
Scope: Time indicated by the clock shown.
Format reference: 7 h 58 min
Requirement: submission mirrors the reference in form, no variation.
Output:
4 h 50 min
